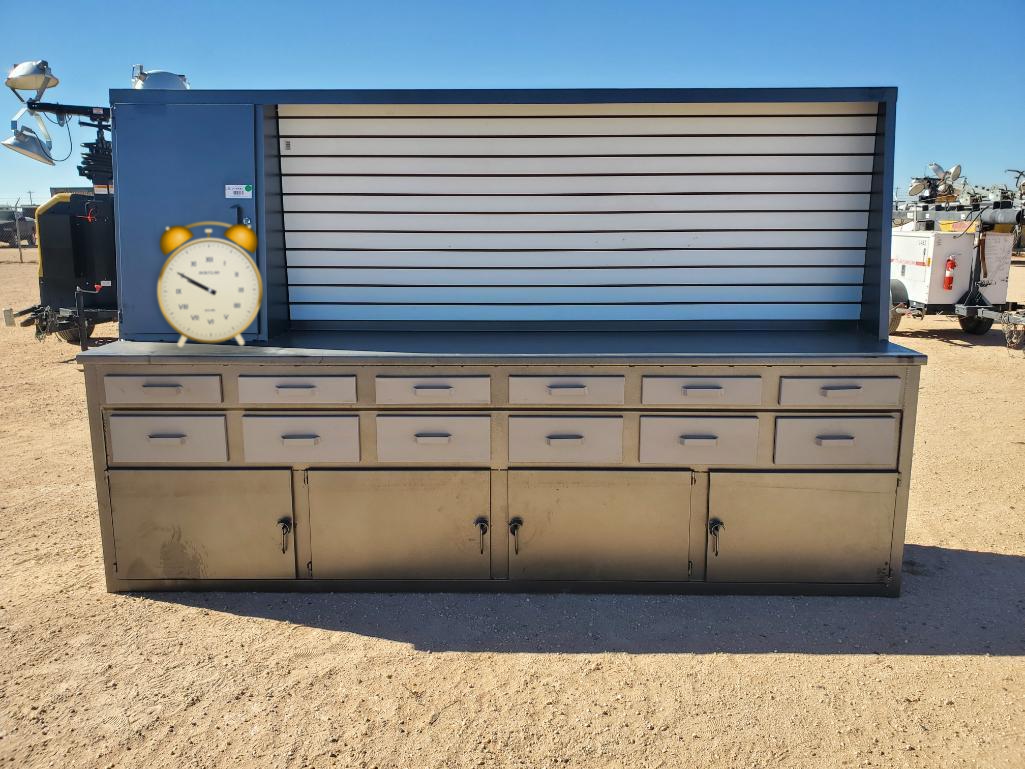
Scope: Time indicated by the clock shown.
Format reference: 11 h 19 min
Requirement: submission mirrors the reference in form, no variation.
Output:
9 h 50 min
